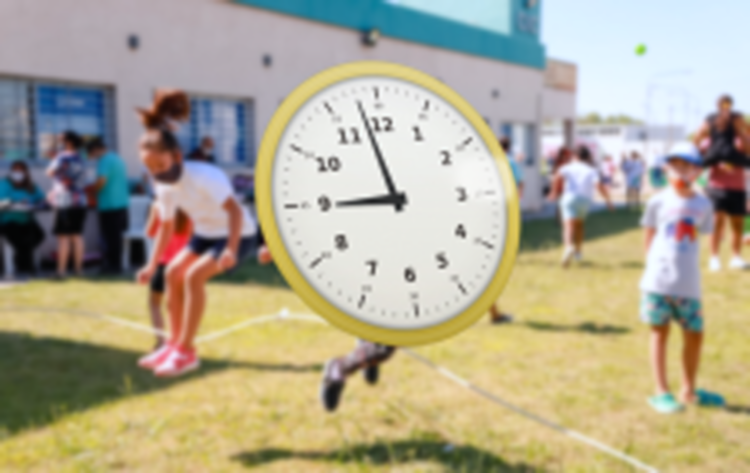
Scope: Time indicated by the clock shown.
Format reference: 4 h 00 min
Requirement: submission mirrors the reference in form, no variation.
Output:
8 h 58 min
